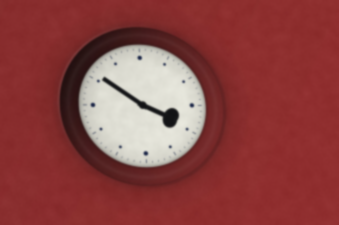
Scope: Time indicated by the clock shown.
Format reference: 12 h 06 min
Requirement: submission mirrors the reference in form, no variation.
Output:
3 h 51 min
